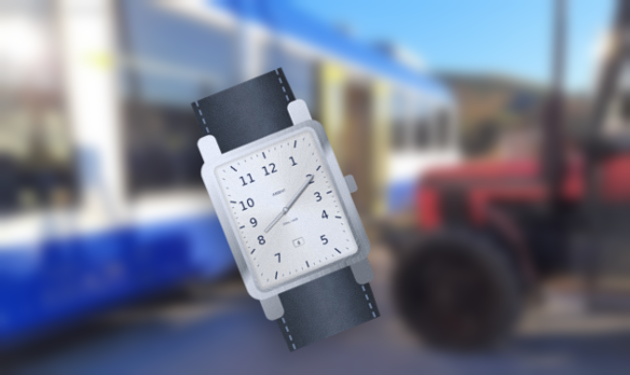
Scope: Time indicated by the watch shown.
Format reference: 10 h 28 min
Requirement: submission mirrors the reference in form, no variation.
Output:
8 h 10 min
